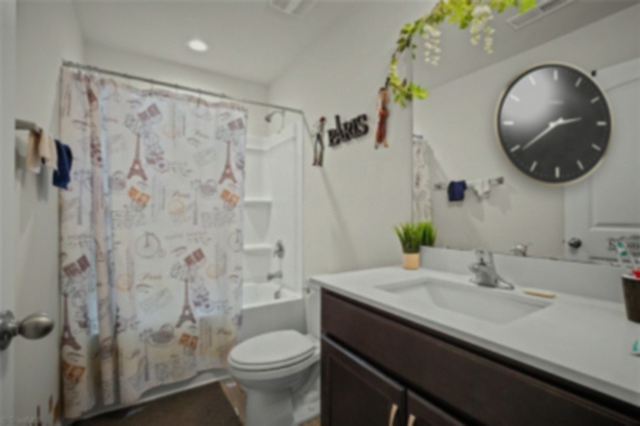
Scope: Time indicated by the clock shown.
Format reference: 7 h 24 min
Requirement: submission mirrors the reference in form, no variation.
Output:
2 h 39 min
